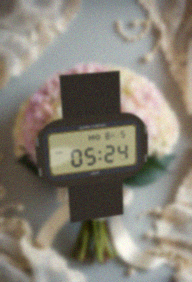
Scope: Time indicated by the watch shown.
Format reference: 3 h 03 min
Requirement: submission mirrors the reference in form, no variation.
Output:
5 h 24 min
